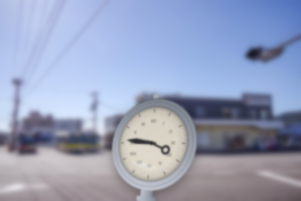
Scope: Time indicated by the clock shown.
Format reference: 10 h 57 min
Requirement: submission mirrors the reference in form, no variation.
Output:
3 h 46 min
